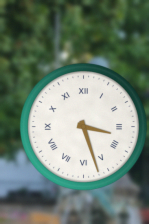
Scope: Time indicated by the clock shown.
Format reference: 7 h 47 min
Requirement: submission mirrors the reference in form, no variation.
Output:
3 h 27 min
